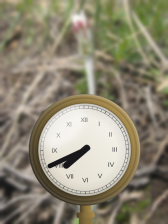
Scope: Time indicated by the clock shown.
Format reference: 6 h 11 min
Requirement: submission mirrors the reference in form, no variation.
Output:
7 h 41 min
